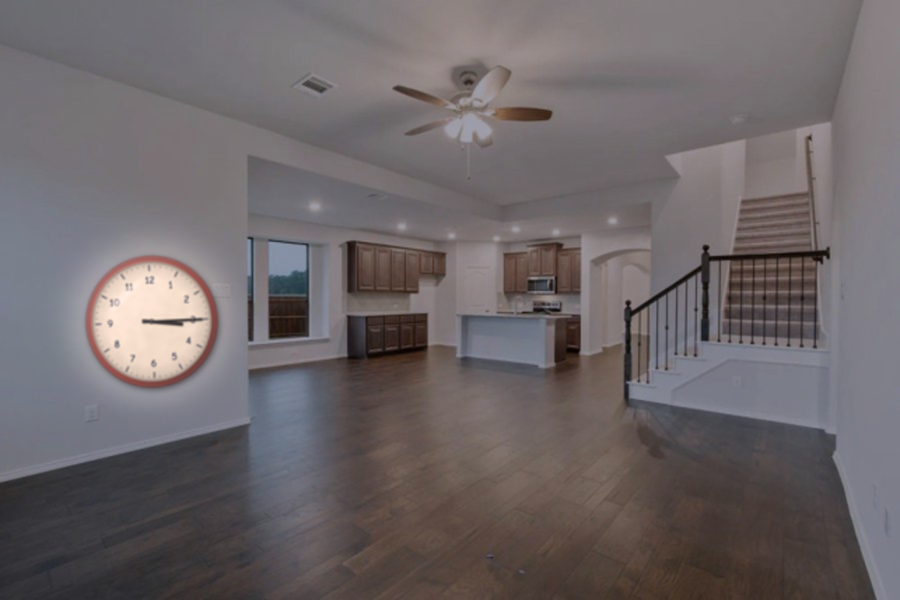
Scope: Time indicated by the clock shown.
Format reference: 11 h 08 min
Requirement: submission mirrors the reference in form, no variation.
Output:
3 h 15 min
